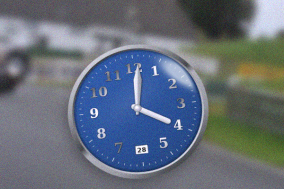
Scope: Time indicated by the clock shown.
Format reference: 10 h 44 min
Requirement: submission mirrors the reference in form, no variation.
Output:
4 h 01 min
